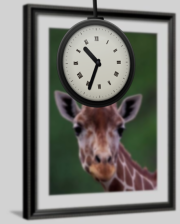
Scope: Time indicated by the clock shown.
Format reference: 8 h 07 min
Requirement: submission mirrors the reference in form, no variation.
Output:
10 h 34 min
